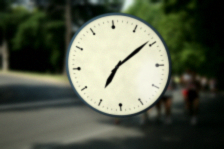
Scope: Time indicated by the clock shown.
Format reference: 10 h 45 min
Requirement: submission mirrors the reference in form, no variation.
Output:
7 h 09 min
